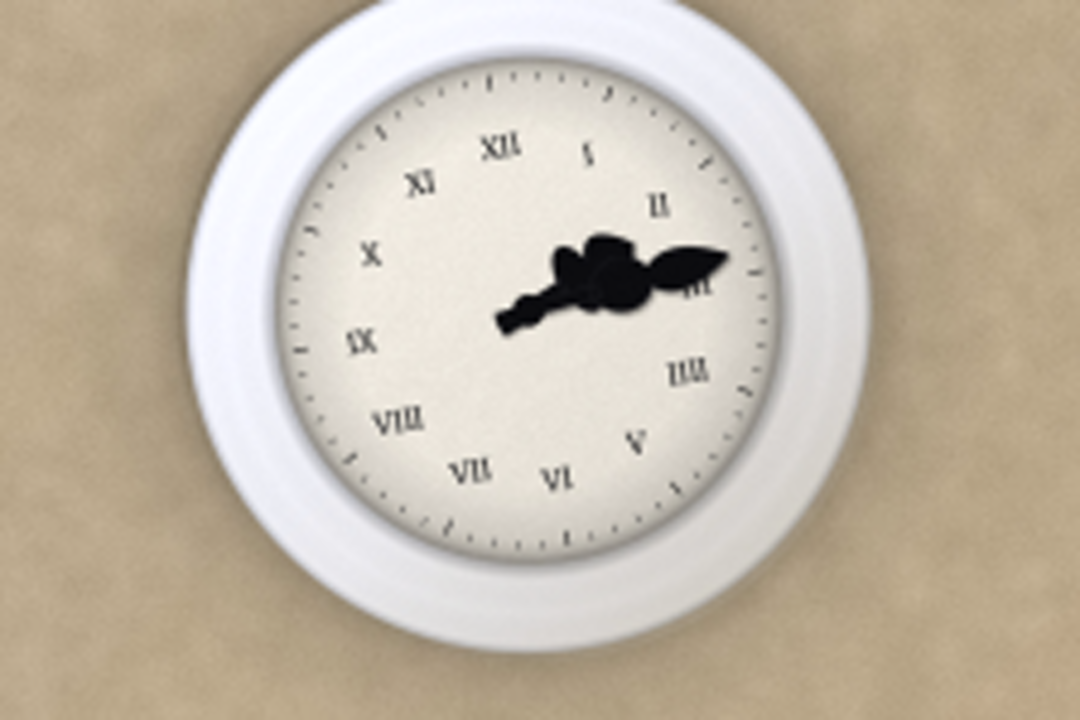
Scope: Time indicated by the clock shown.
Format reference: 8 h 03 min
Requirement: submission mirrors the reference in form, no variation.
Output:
2 h 14 min
